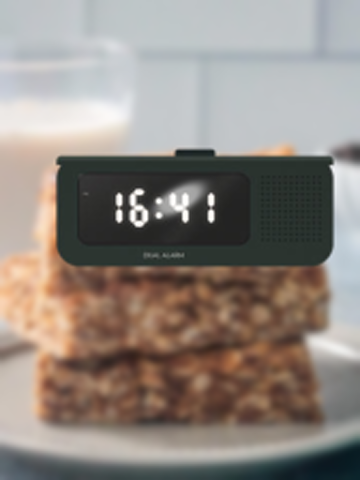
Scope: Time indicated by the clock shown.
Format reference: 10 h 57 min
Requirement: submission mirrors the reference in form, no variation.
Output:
16 h 41 min
